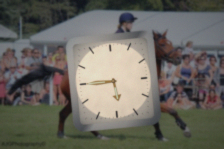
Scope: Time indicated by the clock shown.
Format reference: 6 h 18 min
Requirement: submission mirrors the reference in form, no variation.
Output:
5 h 45 min
